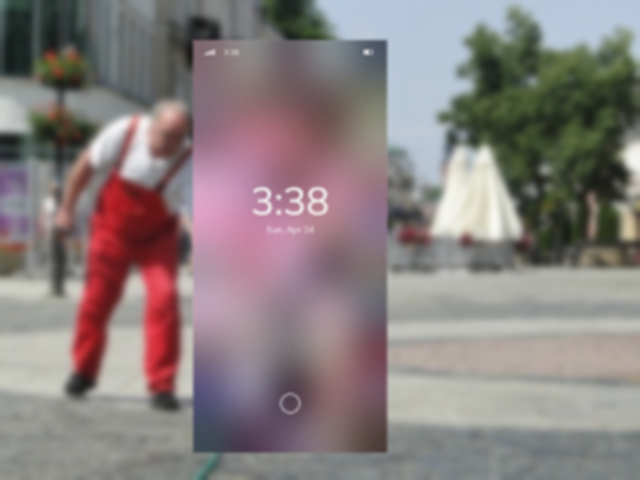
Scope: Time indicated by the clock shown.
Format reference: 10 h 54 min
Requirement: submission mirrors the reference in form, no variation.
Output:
3 h 38 min
